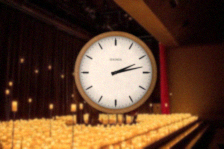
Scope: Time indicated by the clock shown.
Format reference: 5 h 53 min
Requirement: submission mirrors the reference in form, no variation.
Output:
2 h 13 min
